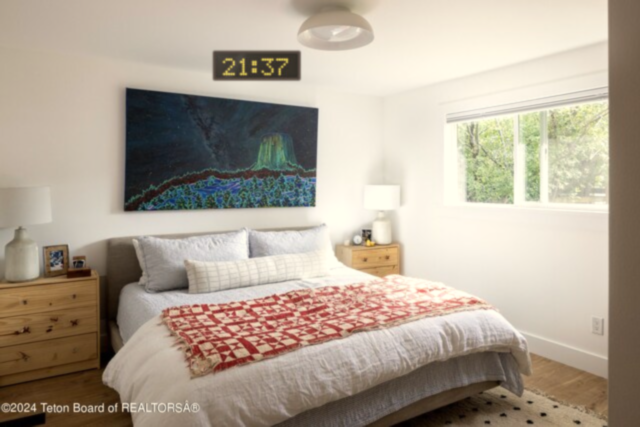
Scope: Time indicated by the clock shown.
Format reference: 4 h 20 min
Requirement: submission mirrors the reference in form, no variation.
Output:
21 h 37 min
